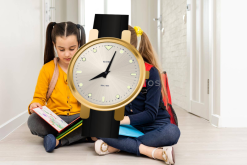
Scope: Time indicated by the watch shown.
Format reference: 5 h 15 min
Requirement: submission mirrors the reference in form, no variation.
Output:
8 h 03 min
